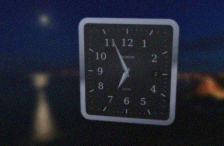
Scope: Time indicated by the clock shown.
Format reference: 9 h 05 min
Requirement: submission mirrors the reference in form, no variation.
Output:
6 h 56 min
